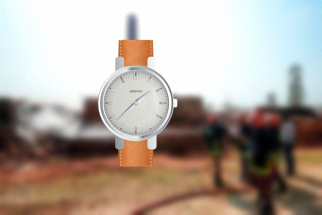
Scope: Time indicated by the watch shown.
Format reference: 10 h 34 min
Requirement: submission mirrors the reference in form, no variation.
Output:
1 h 38 min
